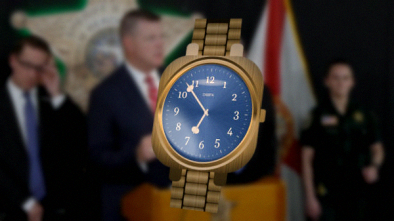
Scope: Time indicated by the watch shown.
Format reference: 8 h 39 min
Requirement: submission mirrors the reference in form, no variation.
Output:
6 h 53 min
